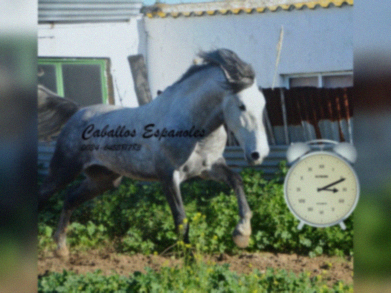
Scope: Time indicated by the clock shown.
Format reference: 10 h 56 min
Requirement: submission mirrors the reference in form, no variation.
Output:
3 h 11 min
